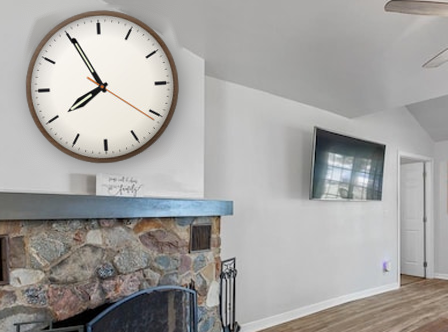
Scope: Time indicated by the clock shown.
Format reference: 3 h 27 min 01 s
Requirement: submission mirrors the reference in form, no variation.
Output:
7 h 55 min 21 s
